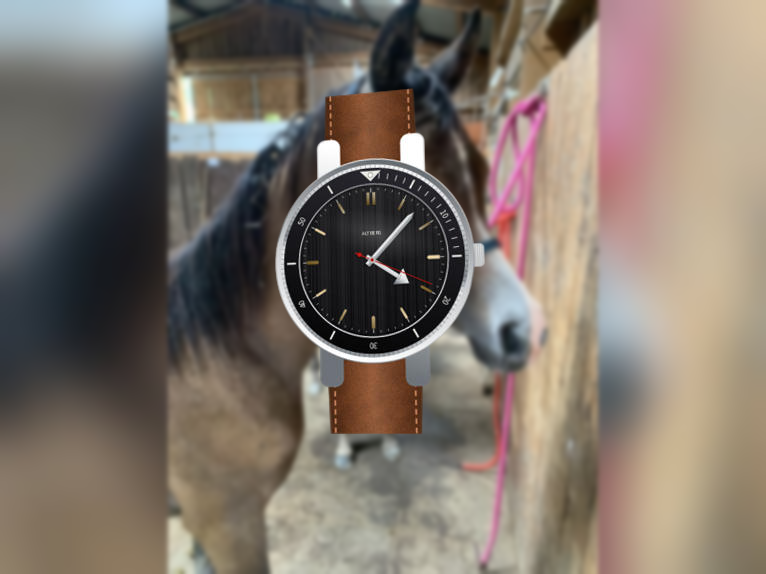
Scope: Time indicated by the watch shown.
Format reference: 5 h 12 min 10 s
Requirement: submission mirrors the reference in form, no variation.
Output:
4 h 07 min 19 s
